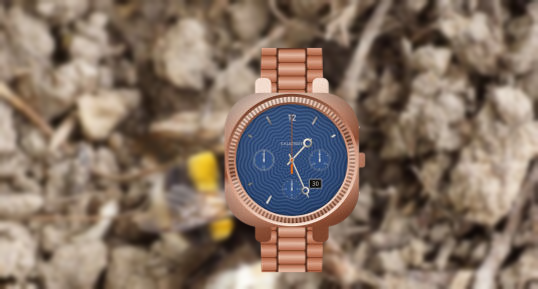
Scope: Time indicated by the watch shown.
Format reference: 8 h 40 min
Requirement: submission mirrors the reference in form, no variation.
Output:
1 h 26 min
